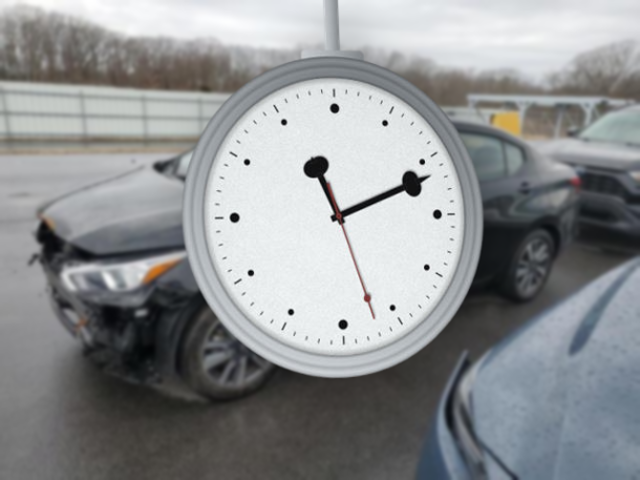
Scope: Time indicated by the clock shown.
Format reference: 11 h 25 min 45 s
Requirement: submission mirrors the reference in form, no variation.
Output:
11 h 11 min 27 s
